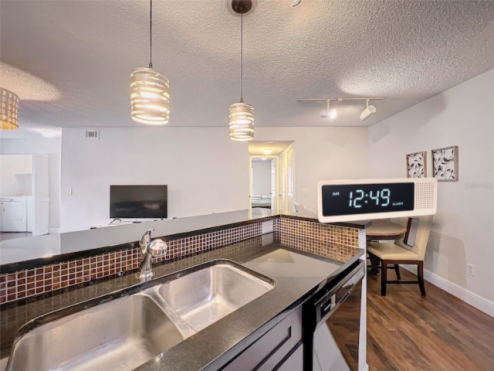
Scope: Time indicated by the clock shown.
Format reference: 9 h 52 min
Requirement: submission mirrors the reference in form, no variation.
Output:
12 h 49 min
